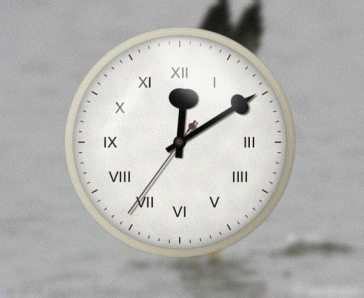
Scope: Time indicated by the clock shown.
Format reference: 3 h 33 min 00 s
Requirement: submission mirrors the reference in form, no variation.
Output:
12 h 09 min 36 s
